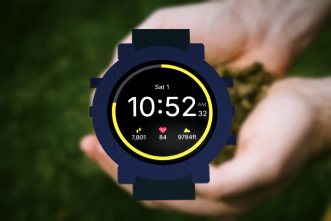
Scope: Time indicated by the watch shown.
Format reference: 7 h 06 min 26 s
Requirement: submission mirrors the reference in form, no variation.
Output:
10 h 52 min 32 s
